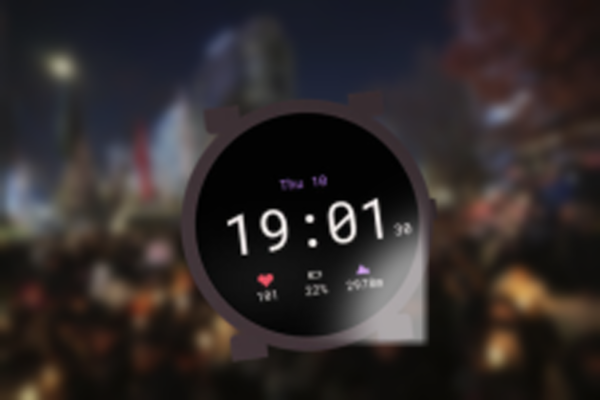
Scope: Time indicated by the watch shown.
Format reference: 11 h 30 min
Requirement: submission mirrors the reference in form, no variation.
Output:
19 h 01 min
